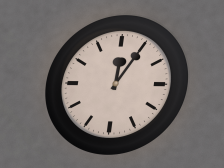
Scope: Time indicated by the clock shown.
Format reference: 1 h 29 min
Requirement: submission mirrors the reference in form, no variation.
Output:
12 h 05 min
